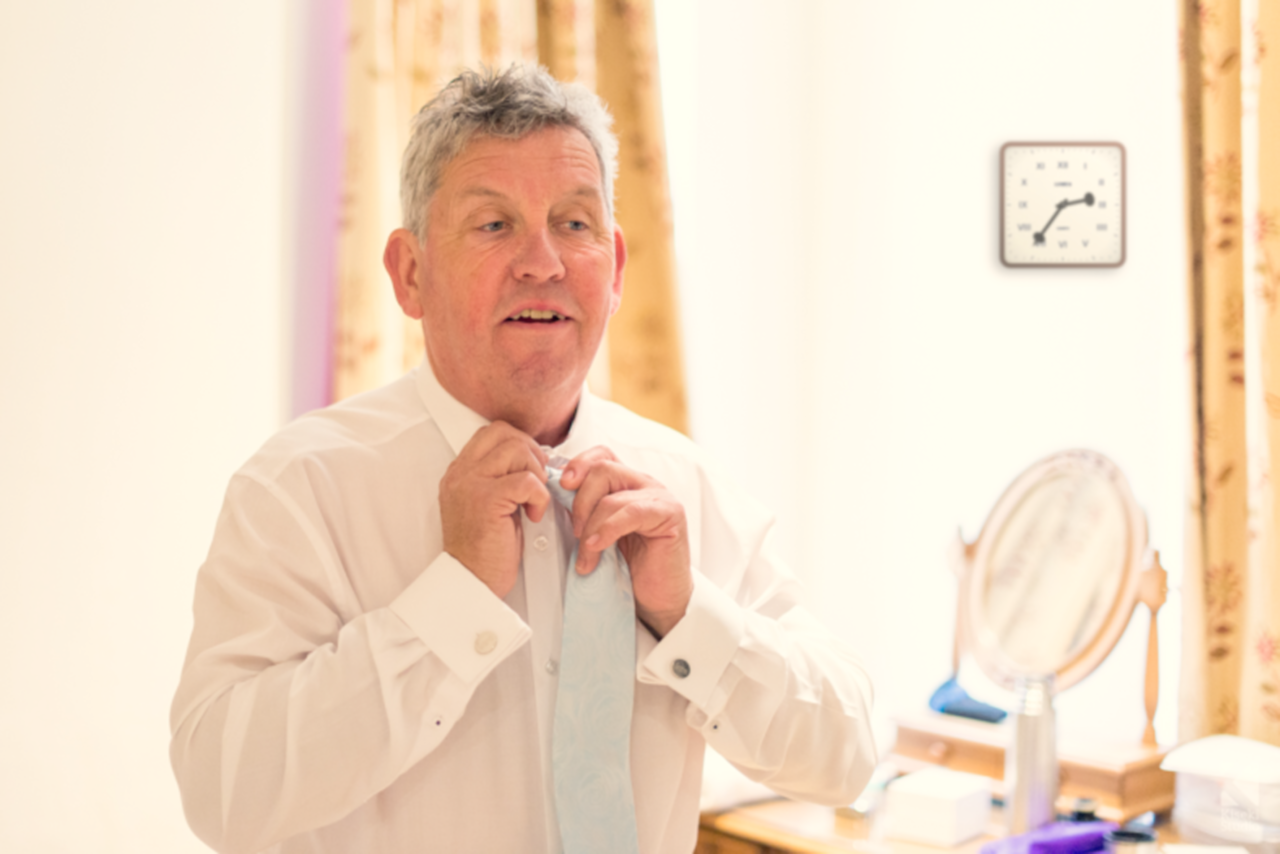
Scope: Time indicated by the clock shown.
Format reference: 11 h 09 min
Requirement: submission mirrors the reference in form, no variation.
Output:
2 h 36 min
